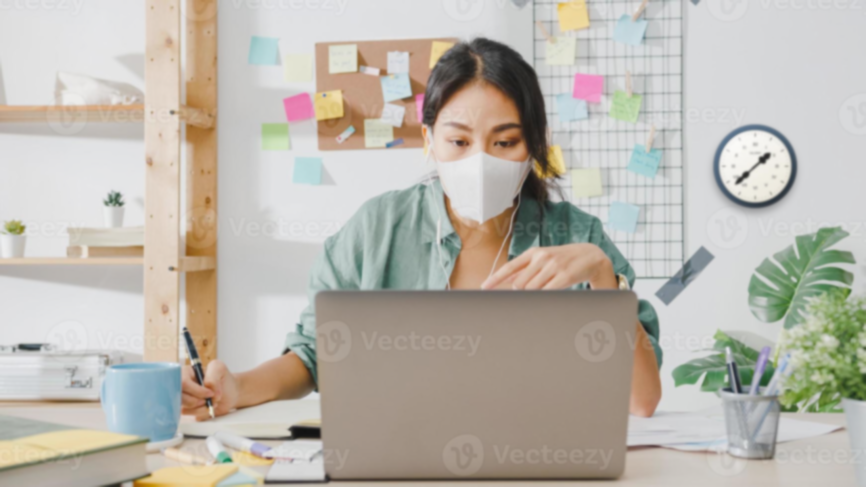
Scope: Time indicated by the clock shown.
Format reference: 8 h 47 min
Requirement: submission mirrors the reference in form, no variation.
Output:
1 h 38 min
